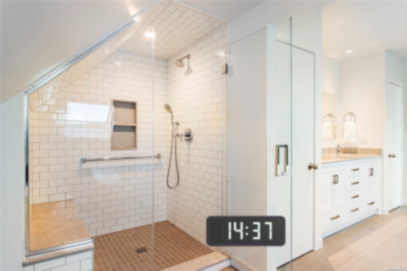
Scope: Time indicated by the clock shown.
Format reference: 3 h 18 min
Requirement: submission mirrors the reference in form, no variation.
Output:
14 h 37 min
